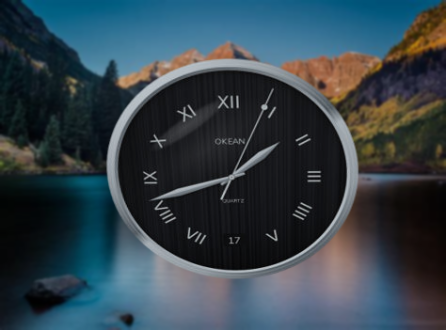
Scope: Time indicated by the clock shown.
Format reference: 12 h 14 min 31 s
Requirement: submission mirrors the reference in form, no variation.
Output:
1 h 42 min 04 s
